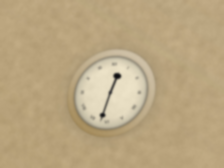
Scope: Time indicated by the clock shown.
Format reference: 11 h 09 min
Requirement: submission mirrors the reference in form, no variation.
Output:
12 h 32 min
